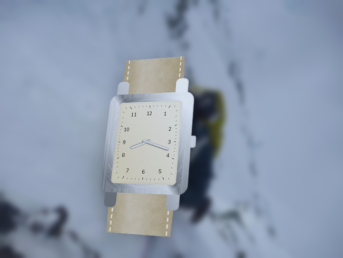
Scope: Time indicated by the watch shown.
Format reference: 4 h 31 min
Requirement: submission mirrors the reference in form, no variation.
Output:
8 h 18 min
